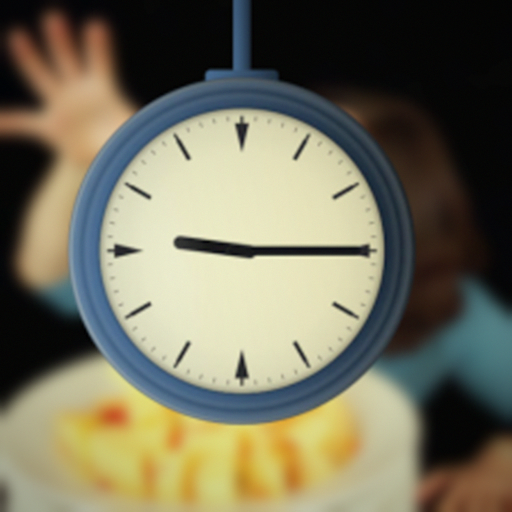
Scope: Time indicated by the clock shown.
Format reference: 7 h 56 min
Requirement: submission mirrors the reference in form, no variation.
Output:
9 h 15 min
